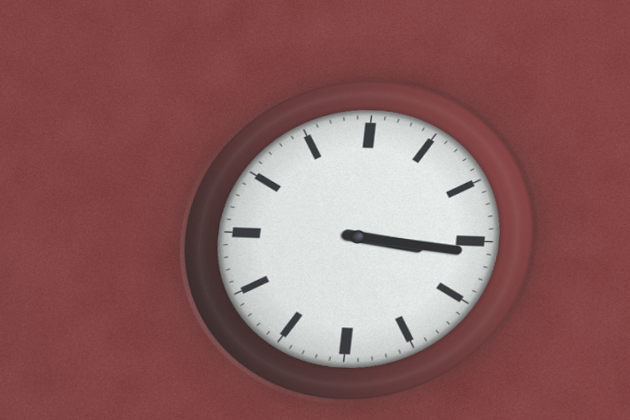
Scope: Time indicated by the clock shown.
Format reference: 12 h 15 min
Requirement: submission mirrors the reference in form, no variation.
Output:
3 h 16 min
